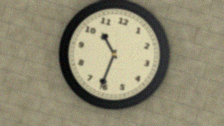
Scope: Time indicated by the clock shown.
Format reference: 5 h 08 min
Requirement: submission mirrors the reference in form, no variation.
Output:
10 h 31 min
